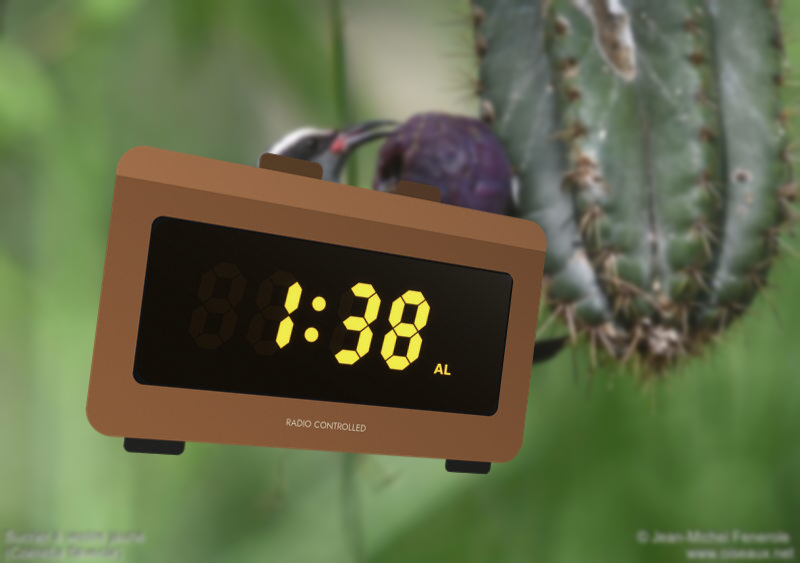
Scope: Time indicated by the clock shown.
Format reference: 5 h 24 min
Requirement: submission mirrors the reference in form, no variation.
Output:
1 h 38 min
